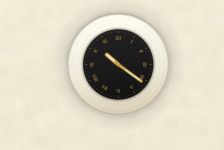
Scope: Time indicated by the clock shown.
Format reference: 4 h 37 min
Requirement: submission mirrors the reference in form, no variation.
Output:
10 h 21 min
